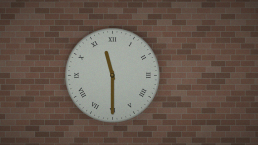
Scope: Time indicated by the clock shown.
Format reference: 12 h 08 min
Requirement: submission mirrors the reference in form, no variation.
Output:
11 h 30 min
